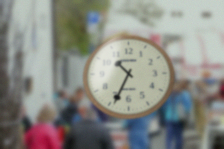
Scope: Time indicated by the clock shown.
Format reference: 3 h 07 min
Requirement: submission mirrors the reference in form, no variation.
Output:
10 h 34 min
